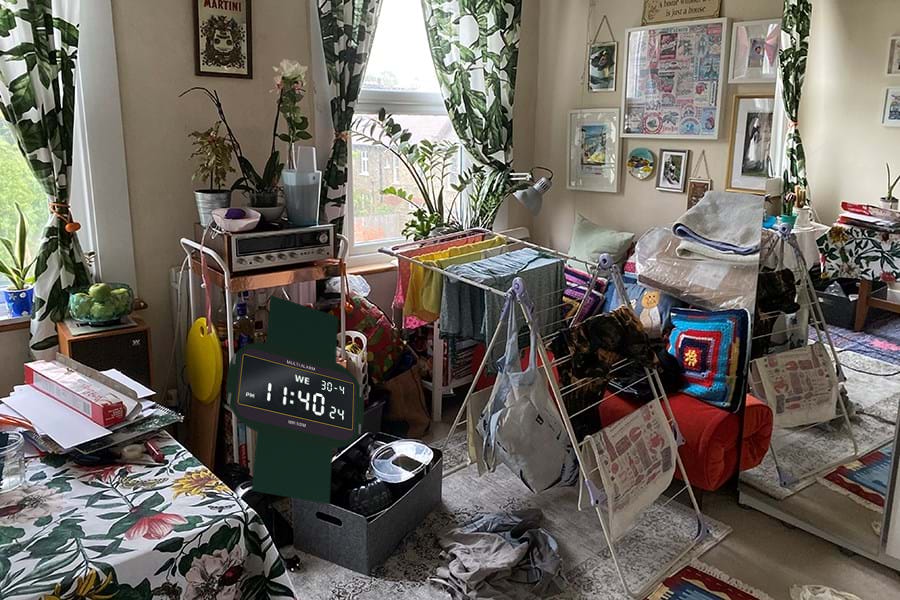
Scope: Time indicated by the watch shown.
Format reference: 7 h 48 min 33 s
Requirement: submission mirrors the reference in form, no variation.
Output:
11 h 40 min 24 s
